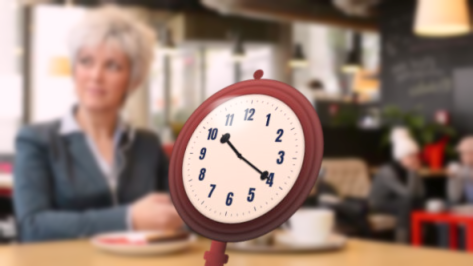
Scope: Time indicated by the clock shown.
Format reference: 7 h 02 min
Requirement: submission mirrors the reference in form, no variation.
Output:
10 h 20 min
